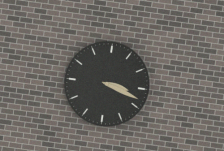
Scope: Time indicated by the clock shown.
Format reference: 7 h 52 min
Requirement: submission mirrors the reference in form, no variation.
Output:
3 h 18 min
